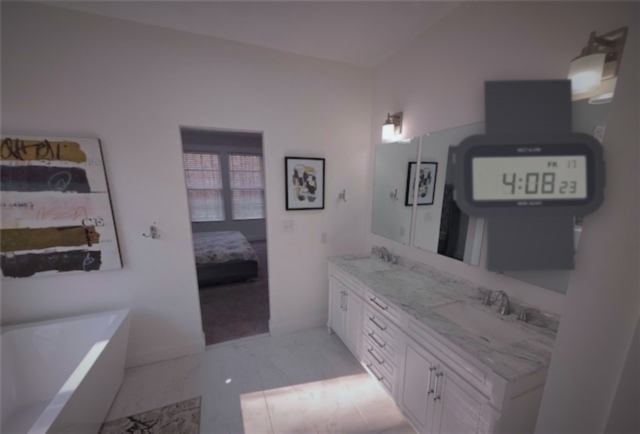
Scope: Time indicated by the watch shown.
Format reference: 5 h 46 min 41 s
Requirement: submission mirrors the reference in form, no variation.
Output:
4 h 08 min 23 s
